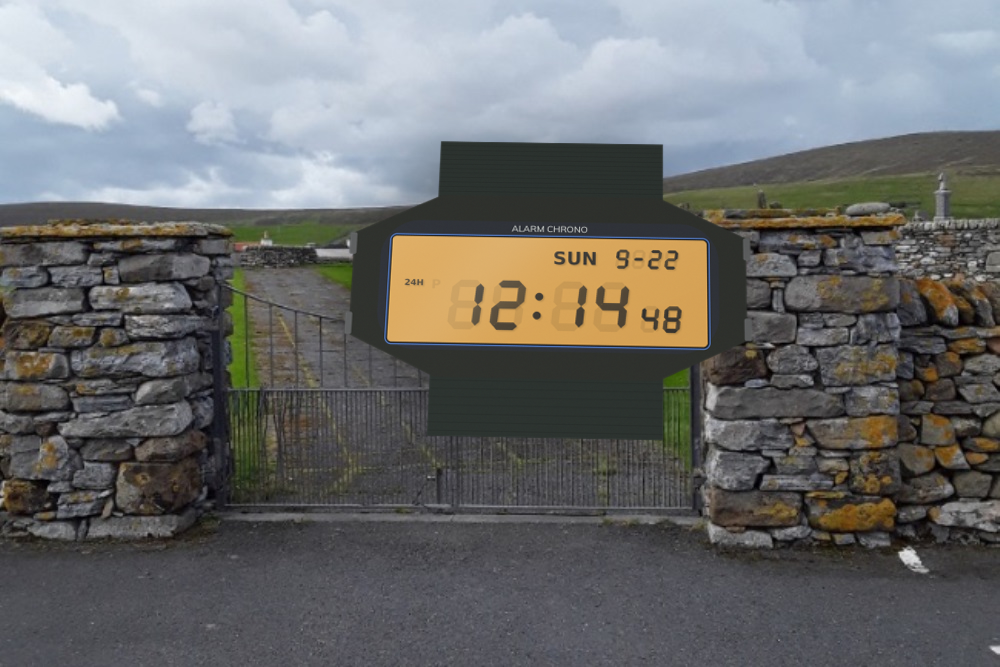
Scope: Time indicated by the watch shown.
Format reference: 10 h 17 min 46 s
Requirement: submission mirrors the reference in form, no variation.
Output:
12 h 14 min 48 s
